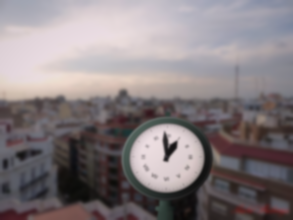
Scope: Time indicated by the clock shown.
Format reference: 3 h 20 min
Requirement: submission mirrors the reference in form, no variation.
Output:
12 h 59 min
